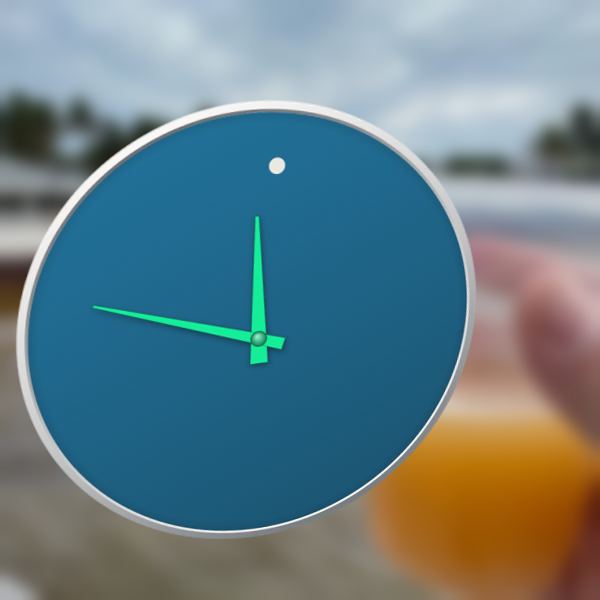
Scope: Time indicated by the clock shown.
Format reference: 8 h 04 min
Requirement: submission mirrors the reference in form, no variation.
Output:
11 h 47 min
